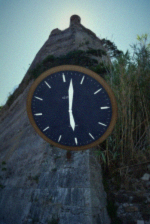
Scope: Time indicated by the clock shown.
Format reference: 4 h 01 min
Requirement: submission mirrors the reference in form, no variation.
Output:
6 h 02 min
